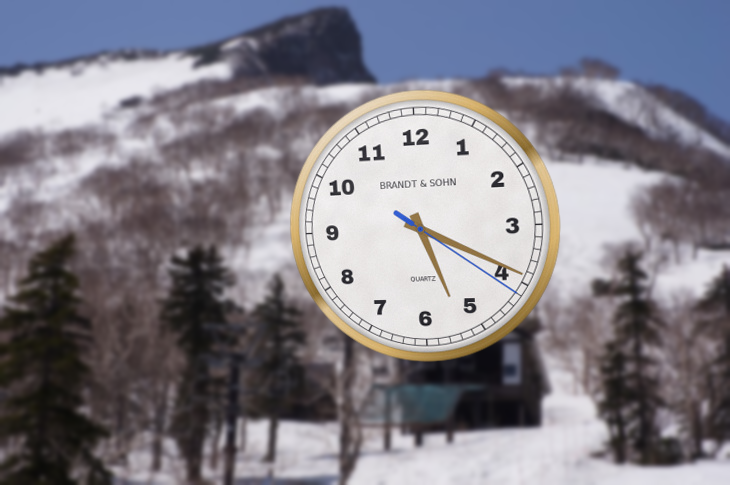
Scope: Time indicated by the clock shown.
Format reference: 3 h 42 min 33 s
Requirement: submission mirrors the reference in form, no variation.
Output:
5 h 19 min 21 s
